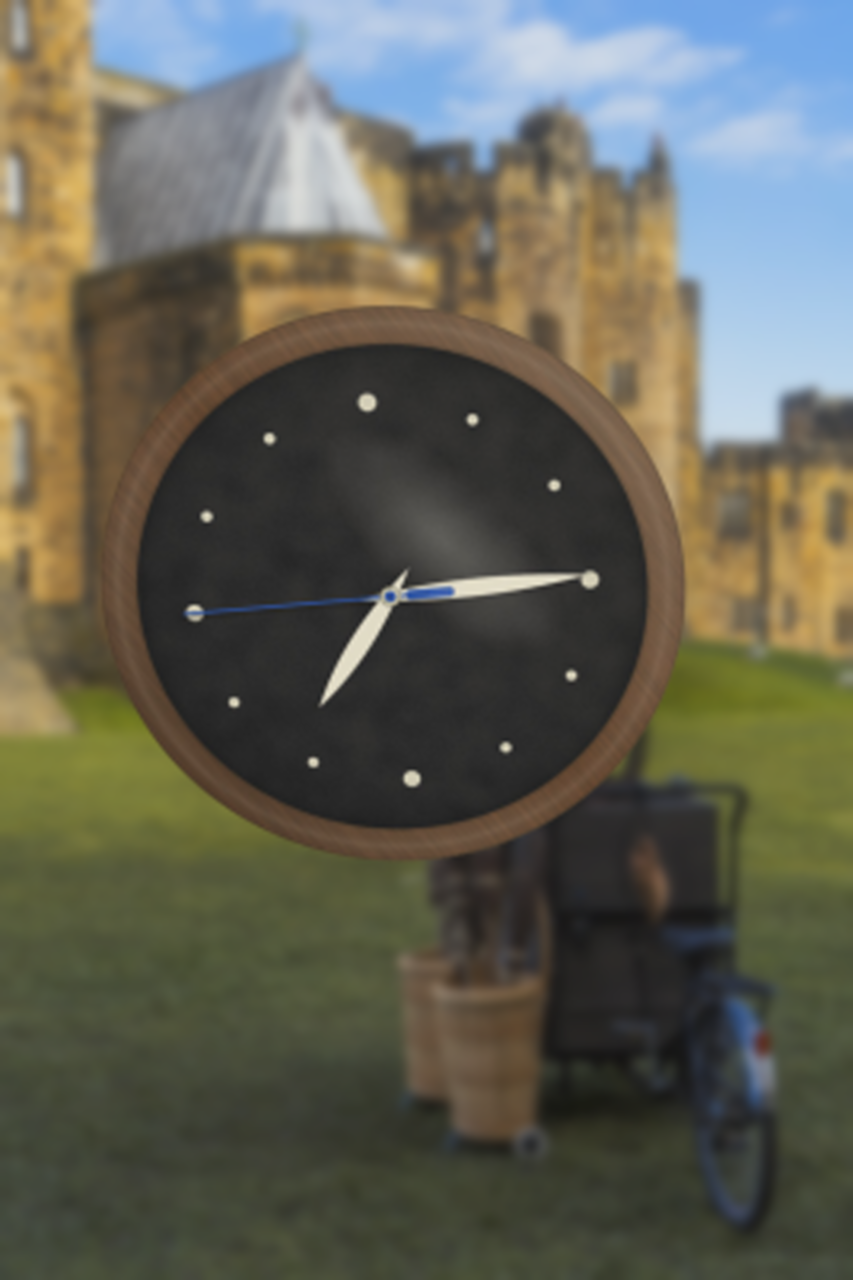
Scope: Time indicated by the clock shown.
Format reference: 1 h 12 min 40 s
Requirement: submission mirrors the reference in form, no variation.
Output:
7 h 14 min 45 s
